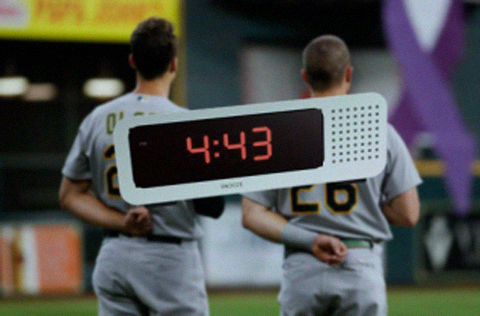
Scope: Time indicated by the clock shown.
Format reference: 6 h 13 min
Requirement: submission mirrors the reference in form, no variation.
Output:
4 h 43 min
